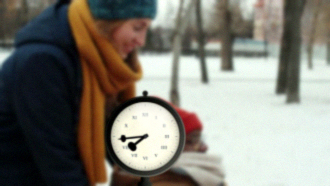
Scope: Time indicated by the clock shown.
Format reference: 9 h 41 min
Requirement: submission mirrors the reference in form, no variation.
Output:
7 h 44 min
